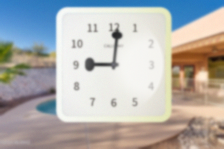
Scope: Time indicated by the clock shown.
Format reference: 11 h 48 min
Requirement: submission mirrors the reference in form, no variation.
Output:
9 h 01 min
